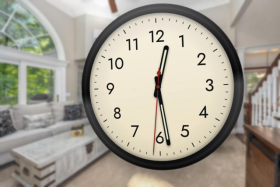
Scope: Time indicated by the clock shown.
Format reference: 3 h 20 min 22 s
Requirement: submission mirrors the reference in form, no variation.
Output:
12 h 28 min 31 s
